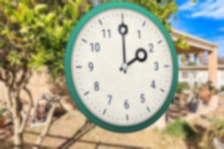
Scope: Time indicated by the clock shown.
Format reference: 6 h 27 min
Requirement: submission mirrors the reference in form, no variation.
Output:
2 h 00 min
